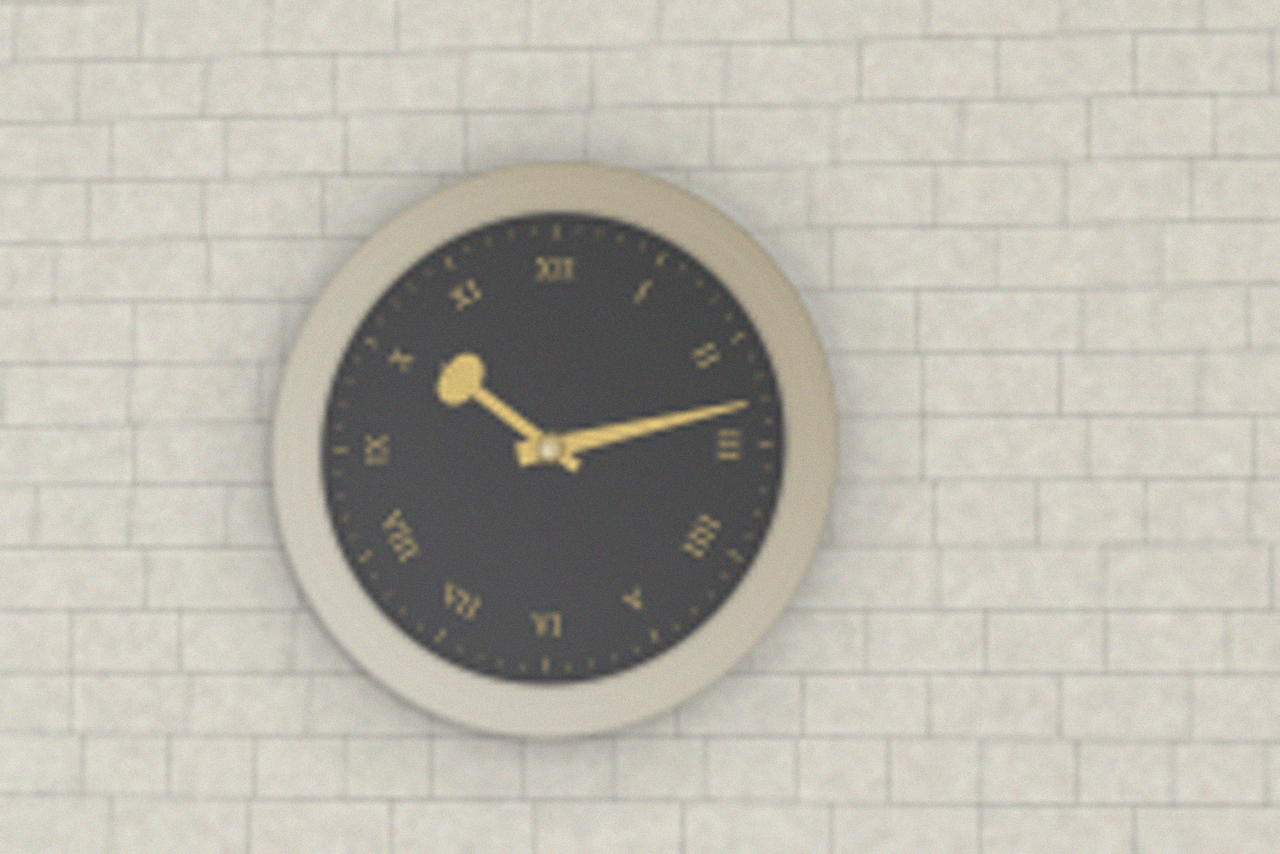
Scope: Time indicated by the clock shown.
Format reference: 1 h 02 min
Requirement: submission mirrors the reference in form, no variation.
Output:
10 h 13 min
